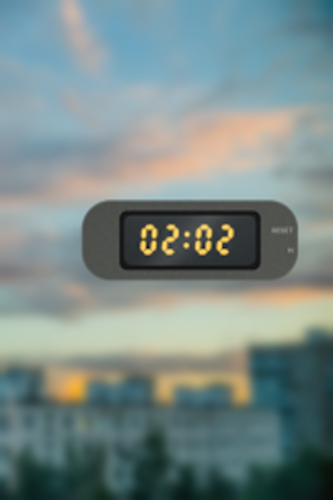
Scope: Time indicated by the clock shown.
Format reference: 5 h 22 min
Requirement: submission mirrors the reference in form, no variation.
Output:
2 h 02 min
